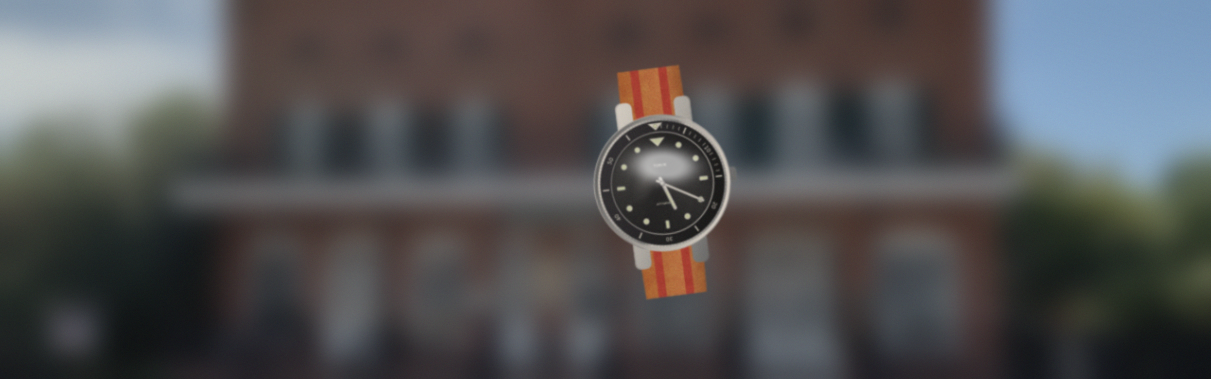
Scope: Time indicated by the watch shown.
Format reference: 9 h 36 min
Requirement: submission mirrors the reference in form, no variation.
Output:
5 h 20 min
